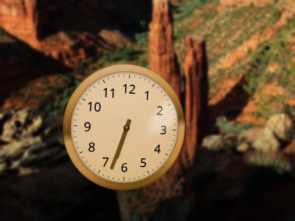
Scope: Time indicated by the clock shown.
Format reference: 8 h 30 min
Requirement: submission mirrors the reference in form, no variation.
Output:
6 h 33 min
